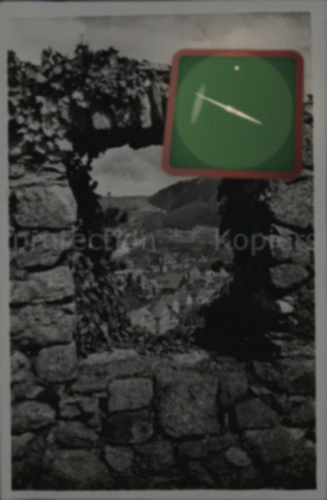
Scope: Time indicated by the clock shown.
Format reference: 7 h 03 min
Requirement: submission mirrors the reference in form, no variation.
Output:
3 h 49 min
